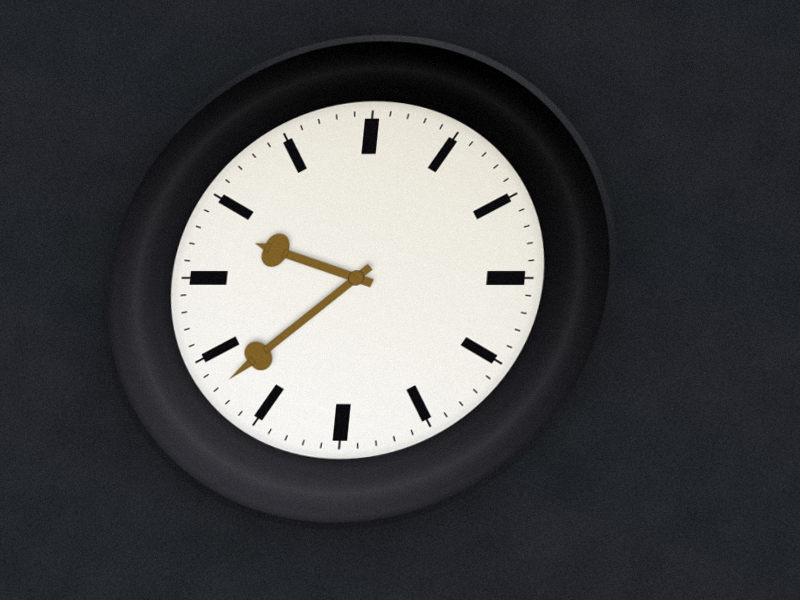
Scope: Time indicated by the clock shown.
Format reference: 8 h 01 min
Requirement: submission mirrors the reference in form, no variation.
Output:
9 h 38 min
